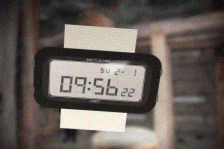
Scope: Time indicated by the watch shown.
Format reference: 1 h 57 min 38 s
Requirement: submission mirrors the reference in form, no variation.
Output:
9 h 56 min 22 s
